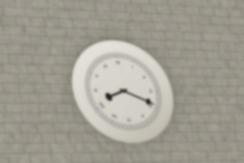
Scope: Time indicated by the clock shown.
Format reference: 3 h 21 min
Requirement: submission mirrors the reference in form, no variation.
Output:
8 h 19 min
